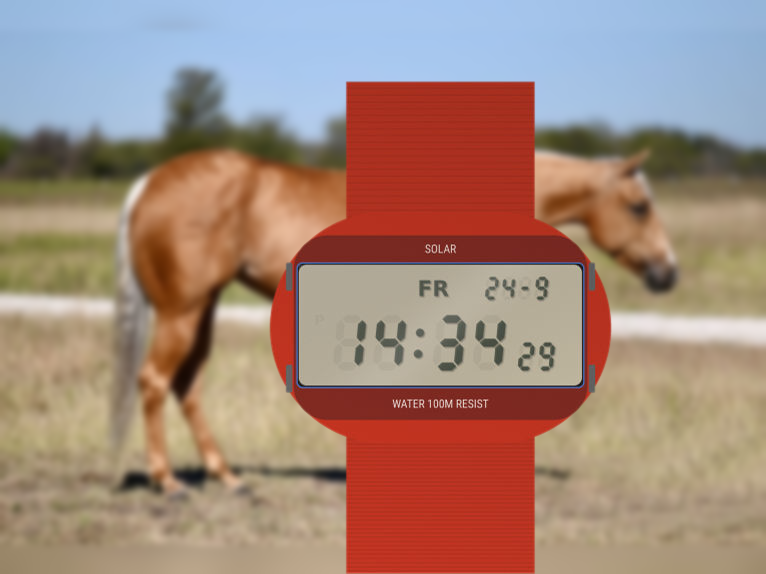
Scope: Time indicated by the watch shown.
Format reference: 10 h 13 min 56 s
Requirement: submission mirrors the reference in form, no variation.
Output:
14 h 34 min 29 s
